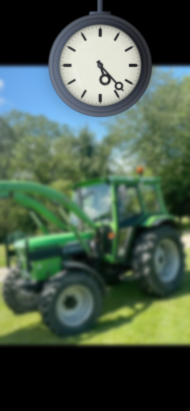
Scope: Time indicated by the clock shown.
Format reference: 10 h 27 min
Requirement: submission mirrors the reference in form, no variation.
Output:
5 h 23 min
